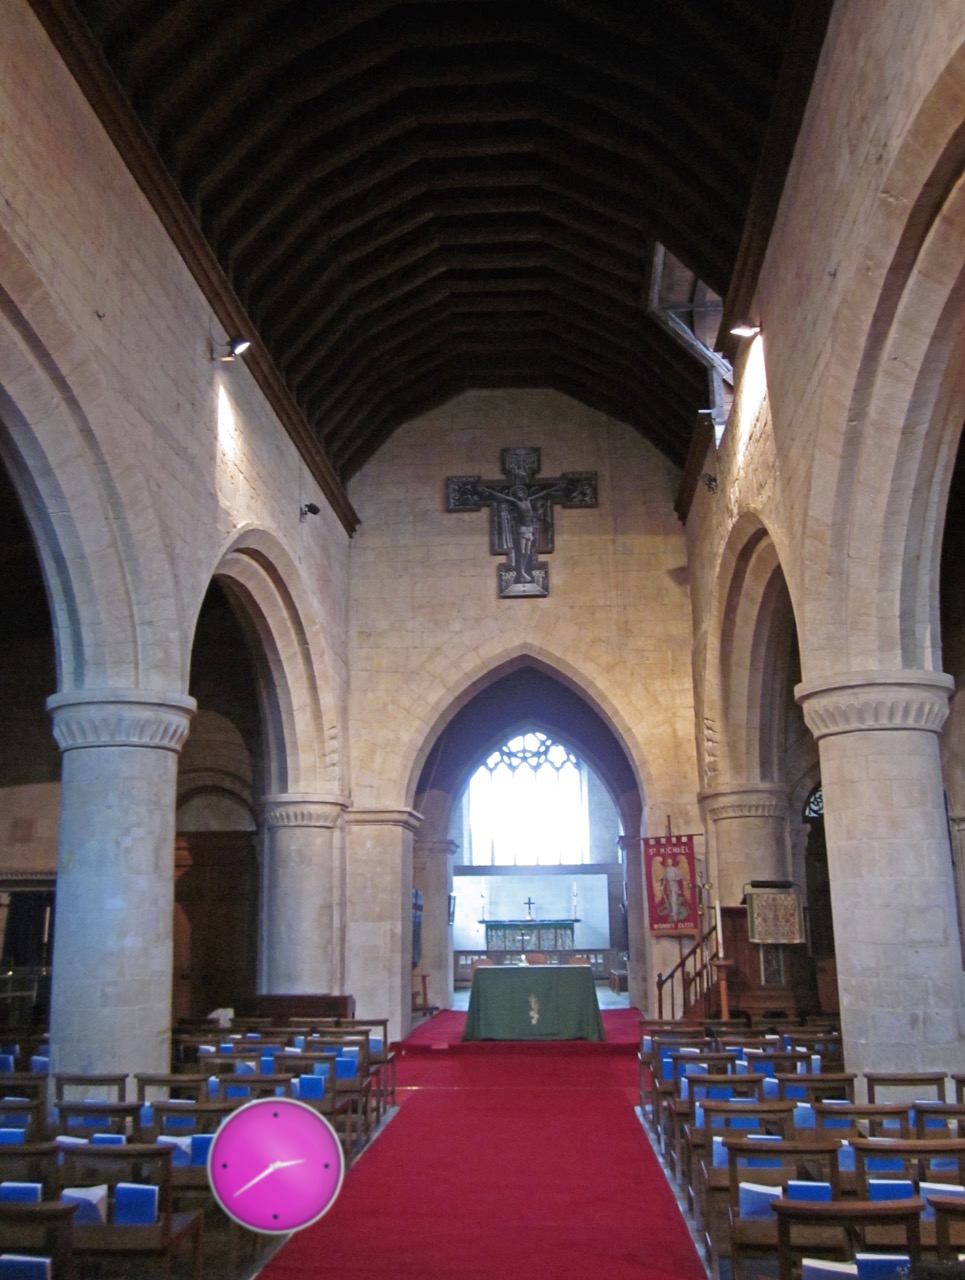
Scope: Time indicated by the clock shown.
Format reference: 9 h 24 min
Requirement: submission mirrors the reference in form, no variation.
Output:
2 h 39 min
